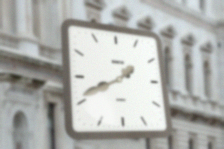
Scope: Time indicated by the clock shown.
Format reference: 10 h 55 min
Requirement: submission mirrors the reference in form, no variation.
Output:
1 h 41 min
